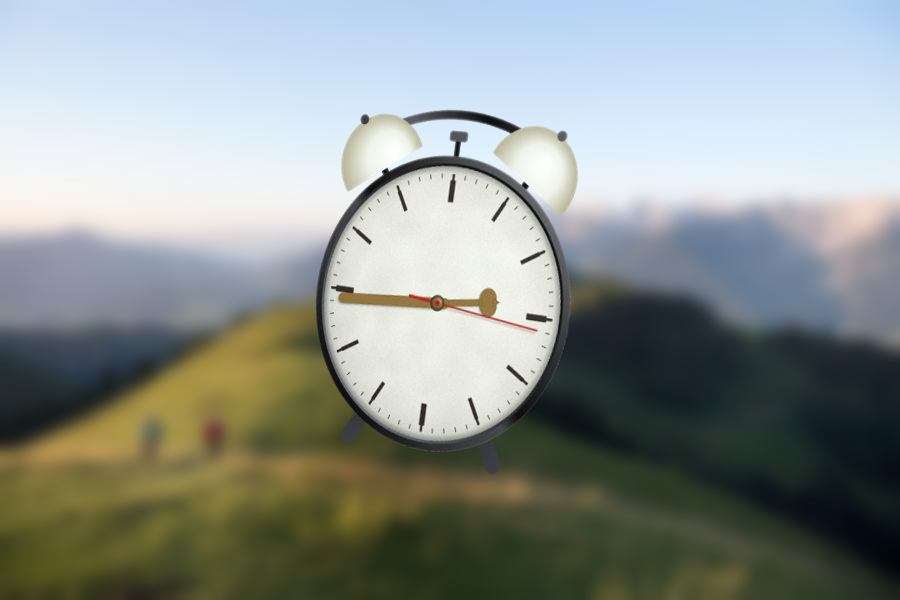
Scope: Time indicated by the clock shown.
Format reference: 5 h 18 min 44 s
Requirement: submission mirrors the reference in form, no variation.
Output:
2 h 44 min 16 s
